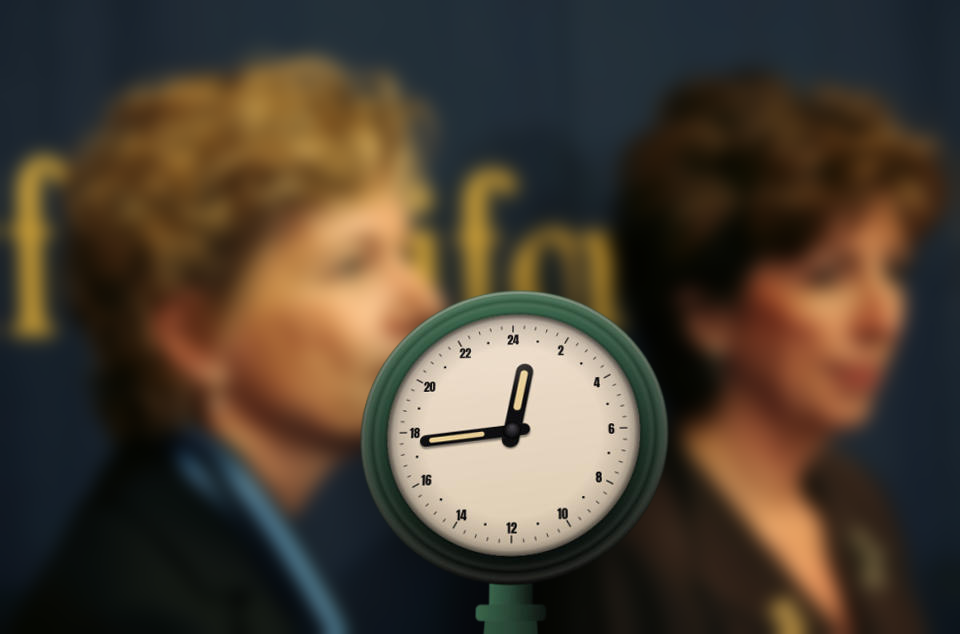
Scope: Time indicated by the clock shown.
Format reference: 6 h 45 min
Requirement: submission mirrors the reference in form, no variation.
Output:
0 h 44 min
